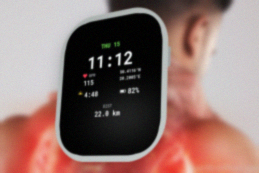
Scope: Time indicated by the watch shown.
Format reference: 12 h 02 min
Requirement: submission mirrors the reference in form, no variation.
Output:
11 h 12 min
